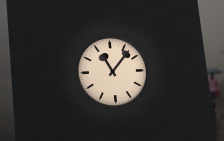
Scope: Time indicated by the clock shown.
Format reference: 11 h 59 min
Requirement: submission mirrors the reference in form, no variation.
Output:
11 h 07 min
